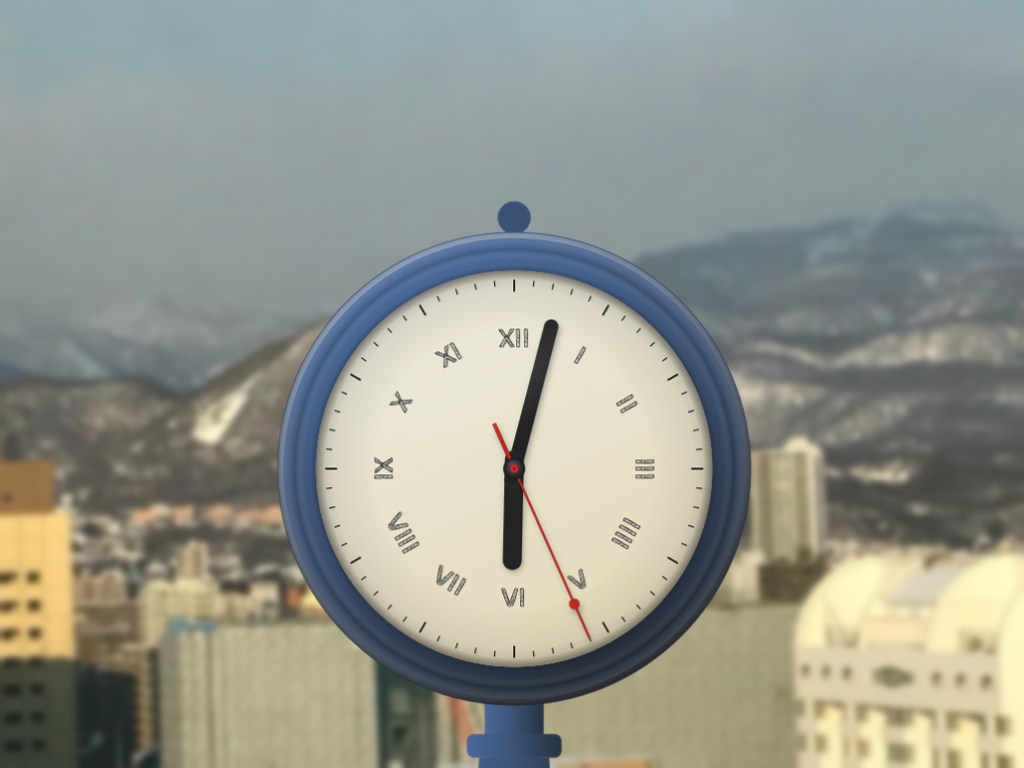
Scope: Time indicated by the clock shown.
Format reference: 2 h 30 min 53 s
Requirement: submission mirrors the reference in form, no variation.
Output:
6 h 02 min 26 s
